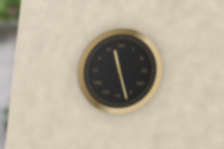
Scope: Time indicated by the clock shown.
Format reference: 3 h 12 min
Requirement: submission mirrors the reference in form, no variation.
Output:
11 h 27 min
